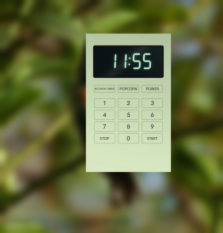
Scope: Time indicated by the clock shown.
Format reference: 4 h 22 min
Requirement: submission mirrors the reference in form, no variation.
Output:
11 h 55 min
